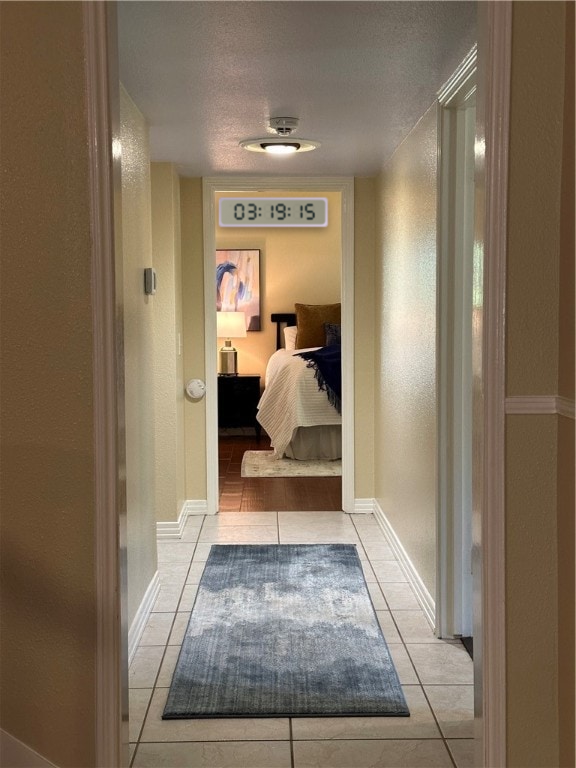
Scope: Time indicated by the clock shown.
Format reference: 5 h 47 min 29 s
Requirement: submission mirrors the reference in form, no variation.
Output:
3 h 19 min 15 s
